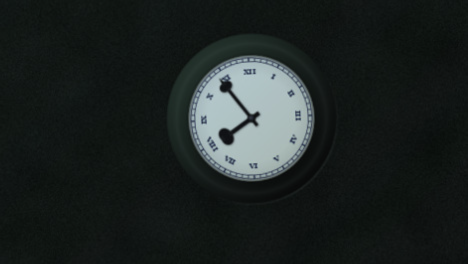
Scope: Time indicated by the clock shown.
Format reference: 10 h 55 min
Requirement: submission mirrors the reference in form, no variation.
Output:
7 h 54 min
